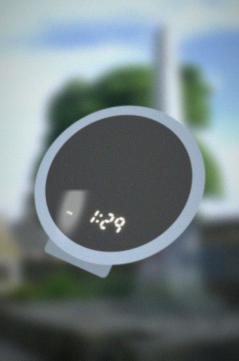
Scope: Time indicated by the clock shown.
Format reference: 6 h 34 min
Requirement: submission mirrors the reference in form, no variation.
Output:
1 h 29 min
